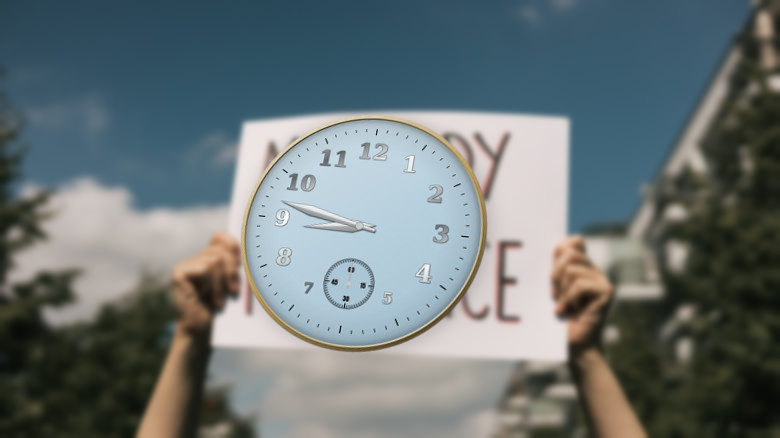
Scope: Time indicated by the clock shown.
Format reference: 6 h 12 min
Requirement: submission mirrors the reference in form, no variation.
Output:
8 h 47 min
